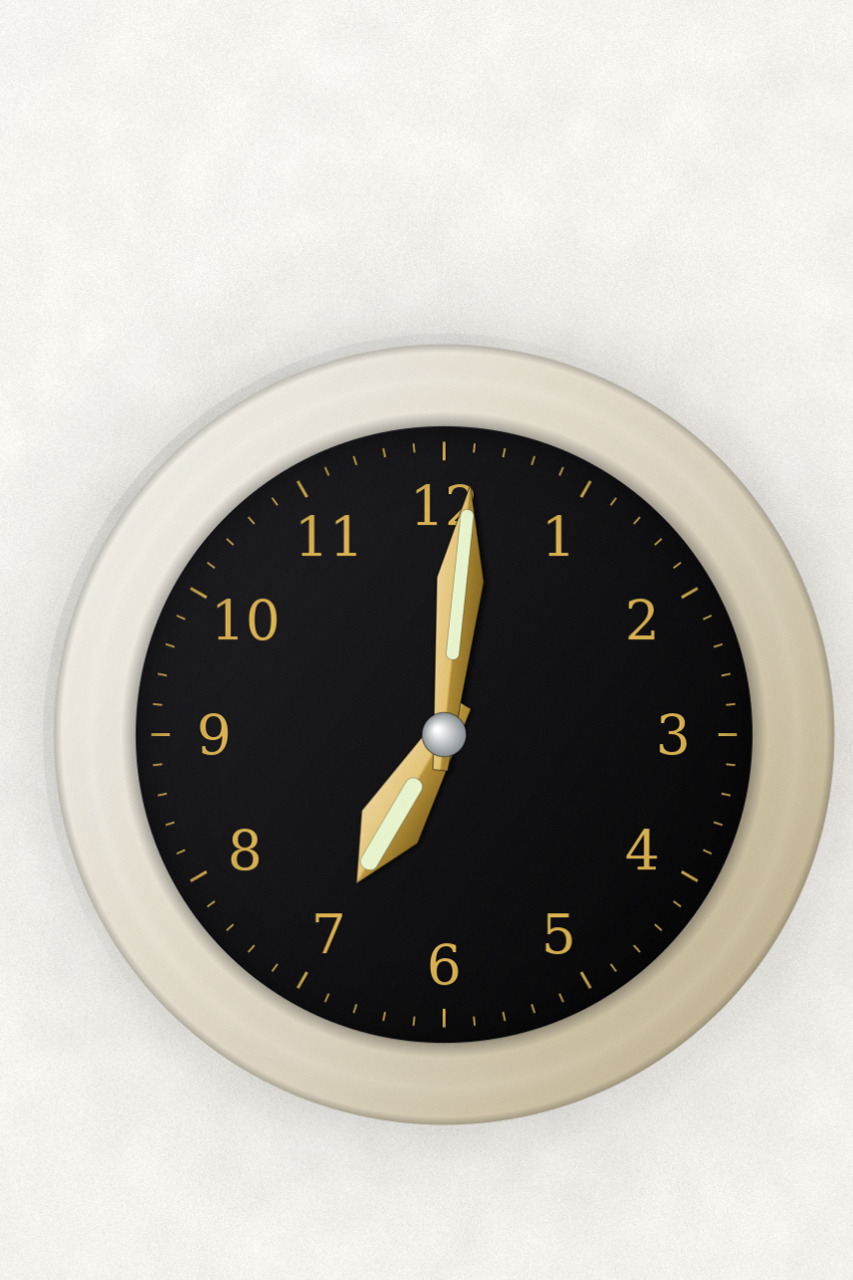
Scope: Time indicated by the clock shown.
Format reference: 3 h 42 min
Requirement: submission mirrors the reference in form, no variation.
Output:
7 h 01 min
